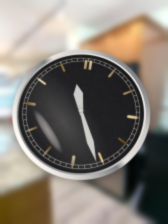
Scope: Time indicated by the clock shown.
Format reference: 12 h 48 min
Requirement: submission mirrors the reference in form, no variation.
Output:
11 h 26 min
